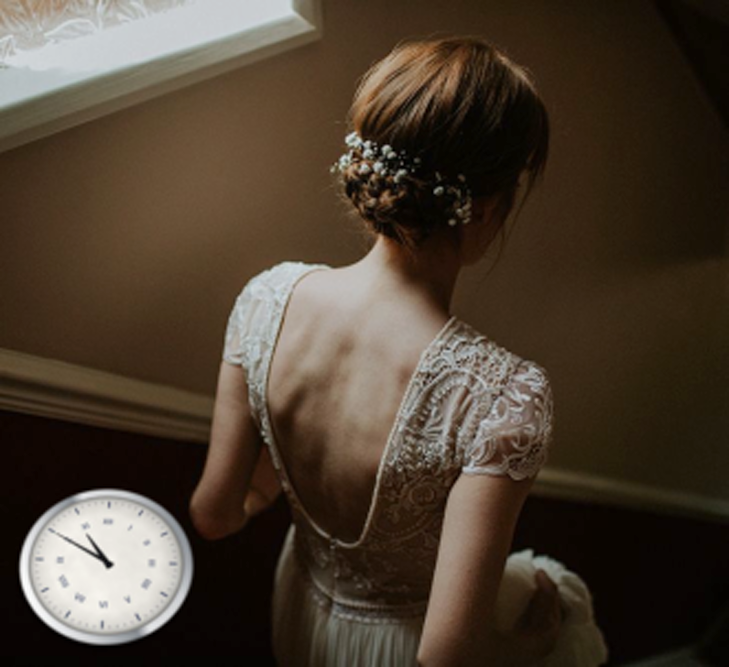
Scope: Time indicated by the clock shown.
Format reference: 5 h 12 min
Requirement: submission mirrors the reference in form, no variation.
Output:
10 h 50 min
